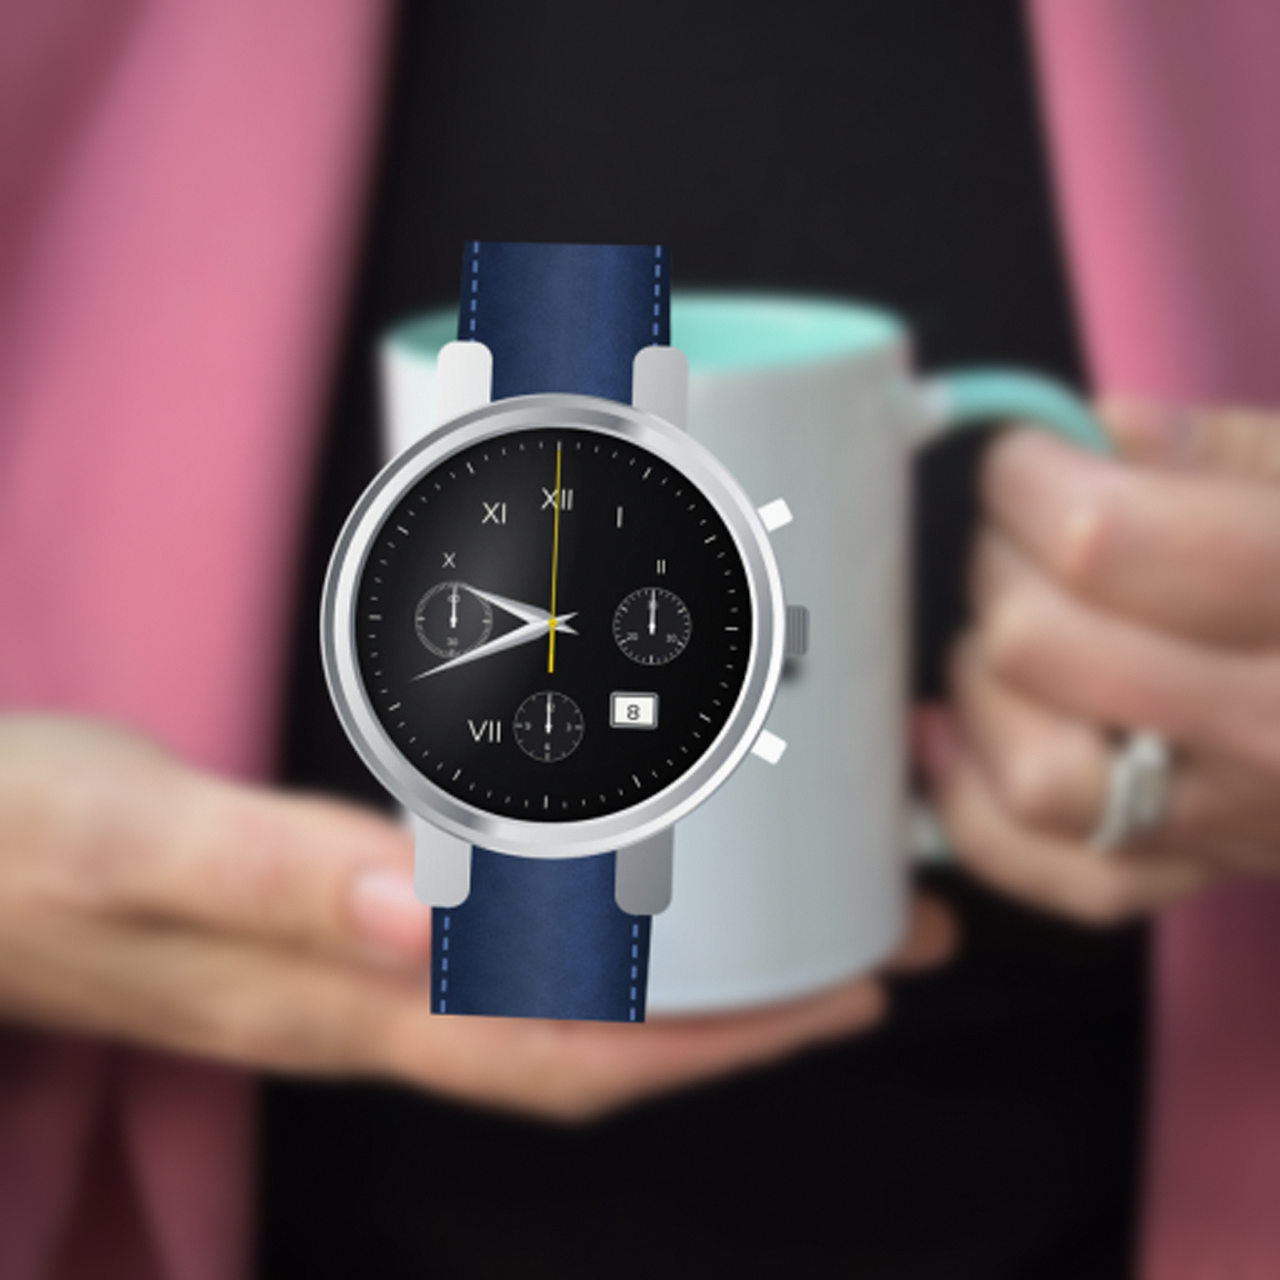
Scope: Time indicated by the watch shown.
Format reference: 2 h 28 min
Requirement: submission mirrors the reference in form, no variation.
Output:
9 h 41 min
